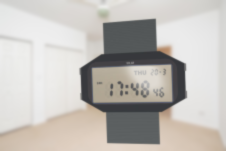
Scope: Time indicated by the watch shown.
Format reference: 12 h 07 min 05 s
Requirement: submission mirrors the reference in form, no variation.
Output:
17 h 48 min 46 s
